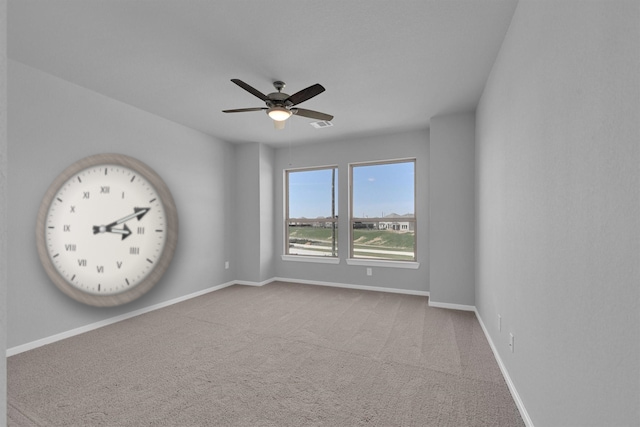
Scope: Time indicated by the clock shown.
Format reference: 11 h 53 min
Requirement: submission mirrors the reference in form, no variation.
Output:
3 h 11 min
